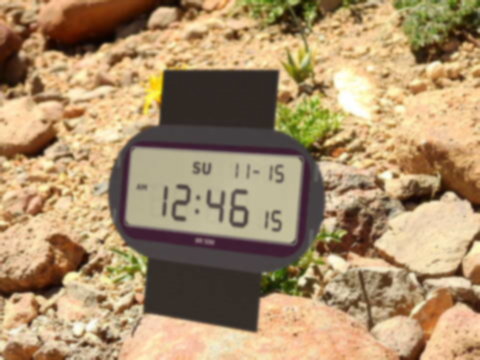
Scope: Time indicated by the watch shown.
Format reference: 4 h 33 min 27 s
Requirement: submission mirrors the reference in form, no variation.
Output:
12 h 46 min 15 s
